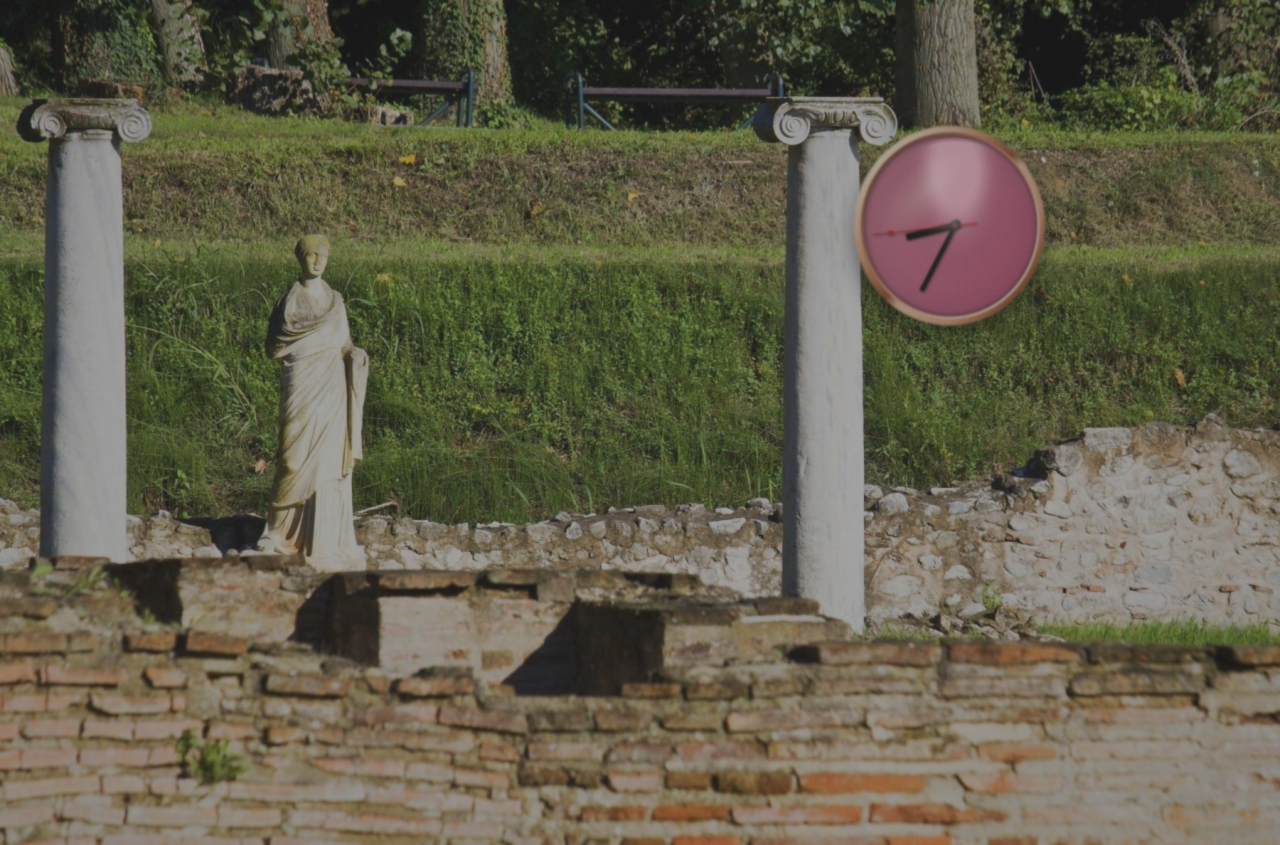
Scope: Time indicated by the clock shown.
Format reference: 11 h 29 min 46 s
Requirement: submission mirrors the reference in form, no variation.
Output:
8 h 34 min 44 s
